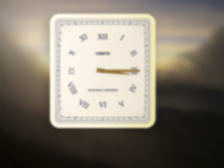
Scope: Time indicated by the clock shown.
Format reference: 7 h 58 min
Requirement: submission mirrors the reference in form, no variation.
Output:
3 h 15 min
